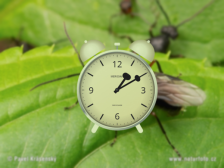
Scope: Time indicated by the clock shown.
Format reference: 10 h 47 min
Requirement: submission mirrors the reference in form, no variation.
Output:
1 h 10 min
